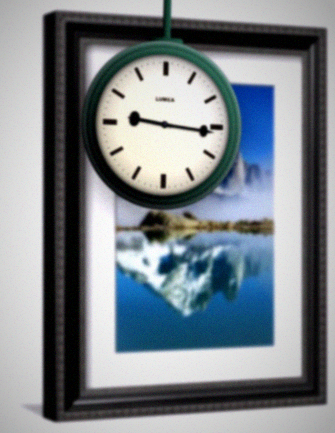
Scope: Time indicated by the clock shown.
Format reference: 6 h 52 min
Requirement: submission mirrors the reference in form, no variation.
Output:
9 h 16 min
